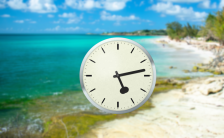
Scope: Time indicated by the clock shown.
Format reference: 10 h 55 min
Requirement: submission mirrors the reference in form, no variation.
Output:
5 h 13 min
